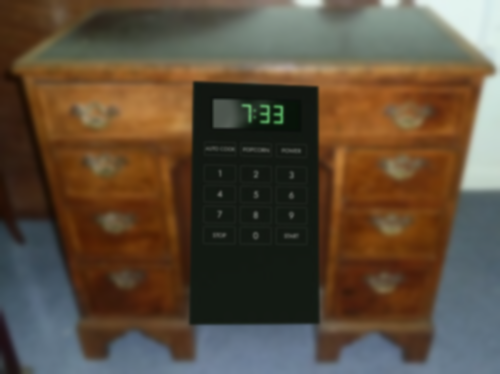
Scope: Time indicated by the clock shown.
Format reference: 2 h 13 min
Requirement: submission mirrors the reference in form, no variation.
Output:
7 h 33 min
